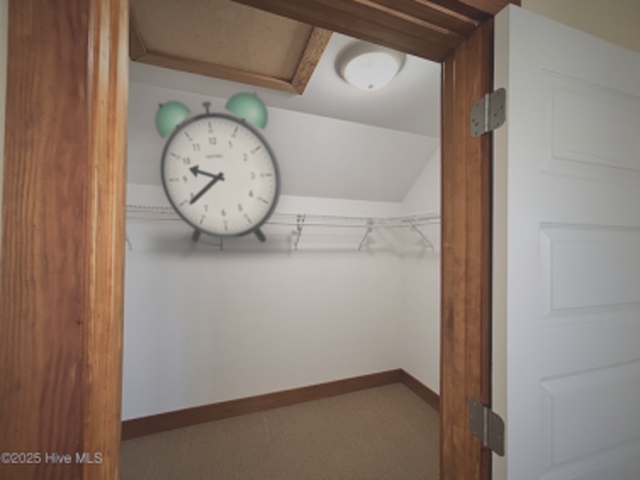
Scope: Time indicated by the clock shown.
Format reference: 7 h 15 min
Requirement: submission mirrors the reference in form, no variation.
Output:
9 h 39 min
